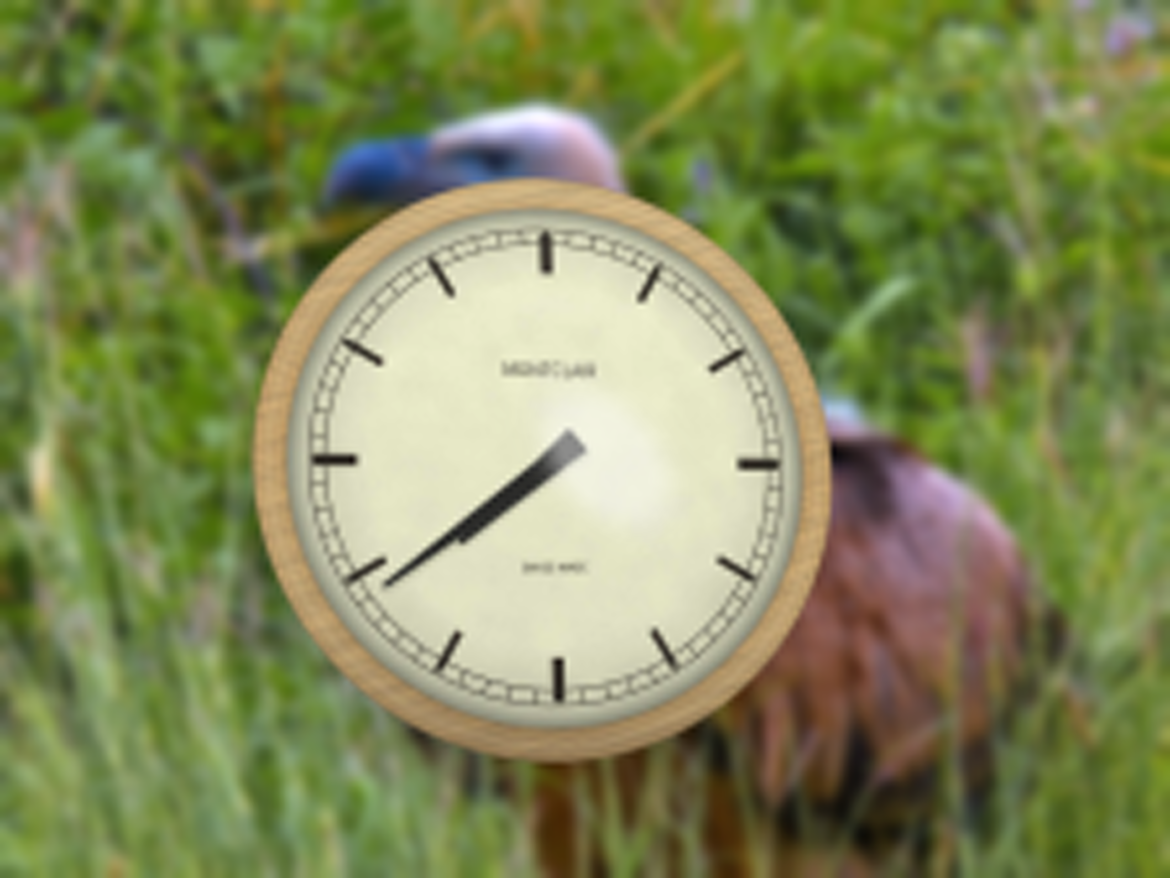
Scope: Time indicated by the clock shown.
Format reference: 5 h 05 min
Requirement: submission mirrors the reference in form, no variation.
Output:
7 h 39 min
